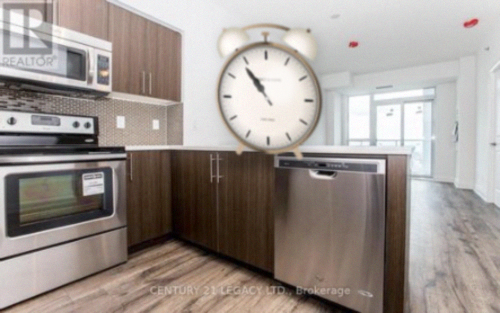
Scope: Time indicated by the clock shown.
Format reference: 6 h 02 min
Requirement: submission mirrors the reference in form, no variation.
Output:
10 h 54 min
